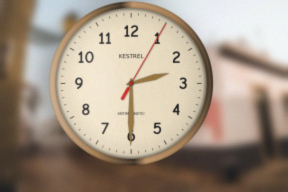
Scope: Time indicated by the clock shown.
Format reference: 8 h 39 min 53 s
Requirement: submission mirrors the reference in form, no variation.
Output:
2 h 30 min 05 s
